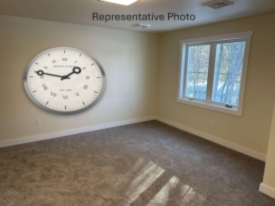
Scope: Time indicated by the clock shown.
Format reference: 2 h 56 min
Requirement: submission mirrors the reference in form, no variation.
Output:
1 h 47 min
